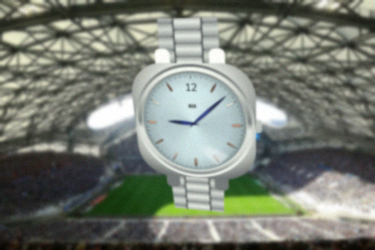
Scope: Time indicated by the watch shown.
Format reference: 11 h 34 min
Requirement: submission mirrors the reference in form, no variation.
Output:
9 h 08 min
